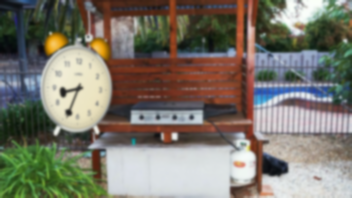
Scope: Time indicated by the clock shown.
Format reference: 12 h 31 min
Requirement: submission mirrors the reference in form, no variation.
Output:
8 h 34 min
